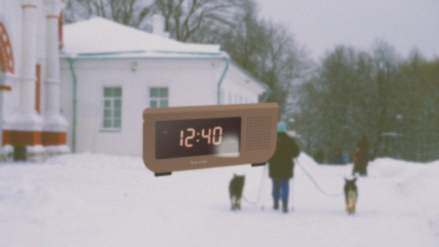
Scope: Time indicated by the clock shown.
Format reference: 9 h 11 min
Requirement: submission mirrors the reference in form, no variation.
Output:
12 h 40 min
